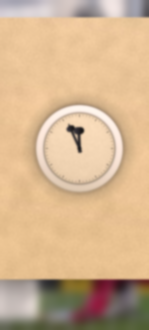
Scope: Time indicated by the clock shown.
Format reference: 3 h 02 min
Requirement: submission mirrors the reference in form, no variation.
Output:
11 h 56 min
